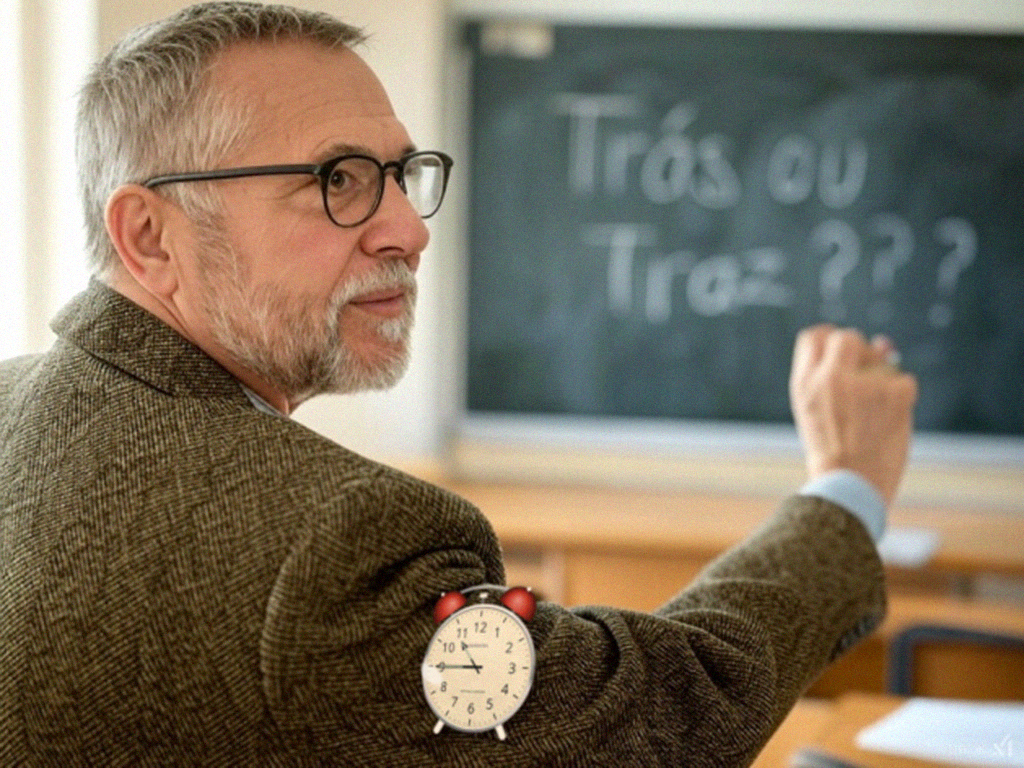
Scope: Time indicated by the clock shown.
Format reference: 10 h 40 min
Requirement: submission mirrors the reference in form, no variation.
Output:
10 h 45 min
